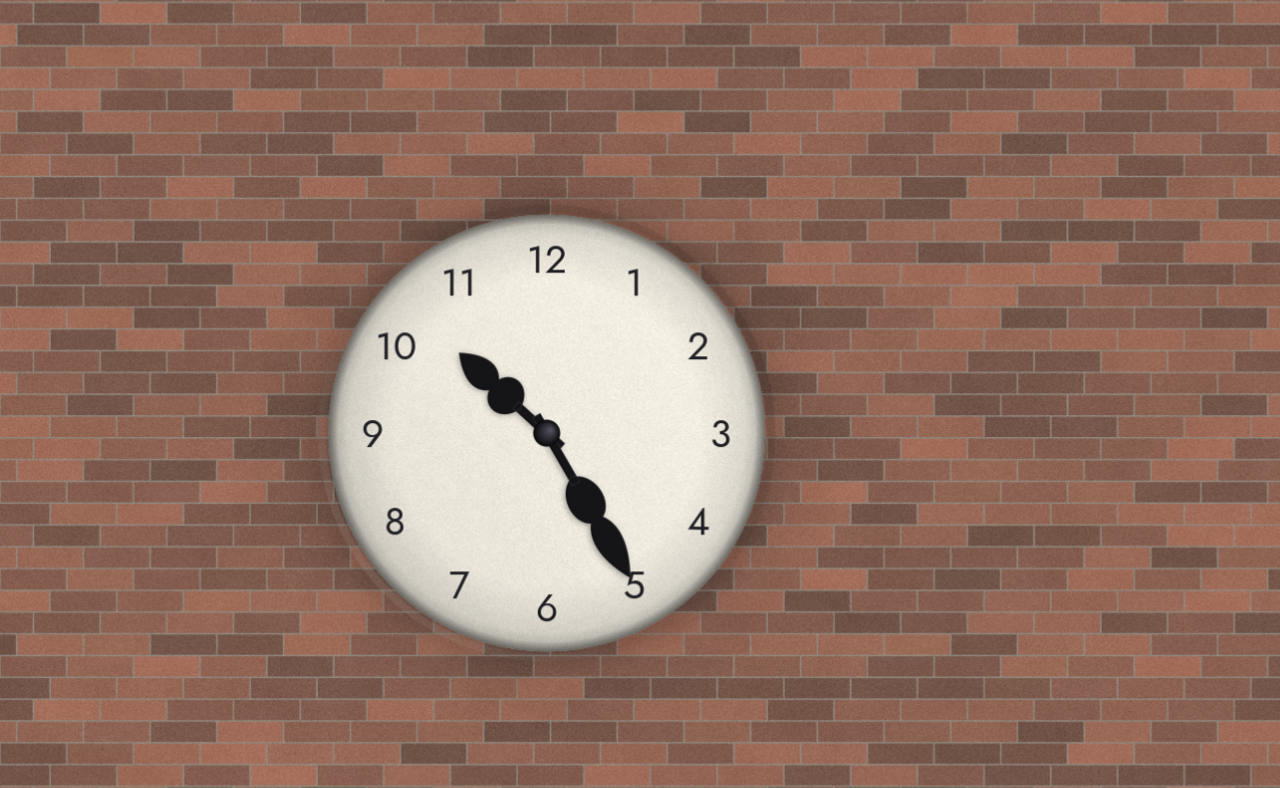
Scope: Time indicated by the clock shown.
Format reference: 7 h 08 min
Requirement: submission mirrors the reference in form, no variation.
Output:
10 h 25 min
